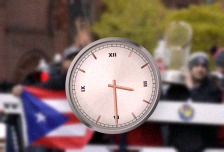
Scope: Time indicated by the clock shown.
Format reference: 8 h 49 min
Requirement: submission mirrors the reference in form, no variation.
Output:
3 h 30 min
